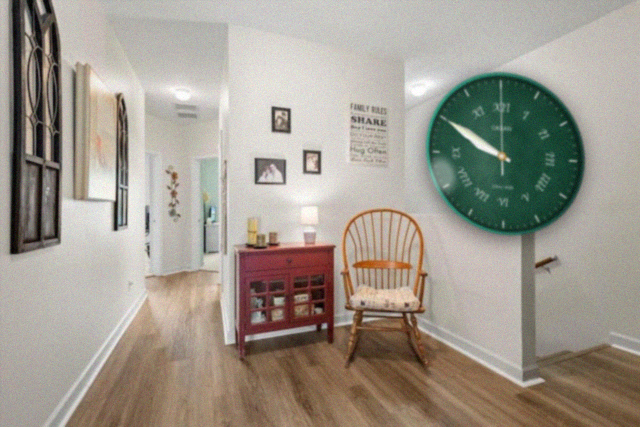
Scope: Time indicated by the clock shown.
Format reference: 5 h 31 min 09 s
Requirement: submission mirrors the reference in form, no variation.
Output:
9 h 50 min 00 s
